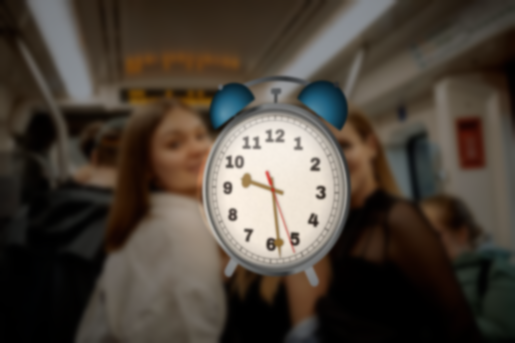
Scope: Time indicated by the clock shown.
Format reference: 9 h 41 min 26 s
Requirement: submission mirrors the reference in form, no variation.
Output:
9 h 28 min 26 s
